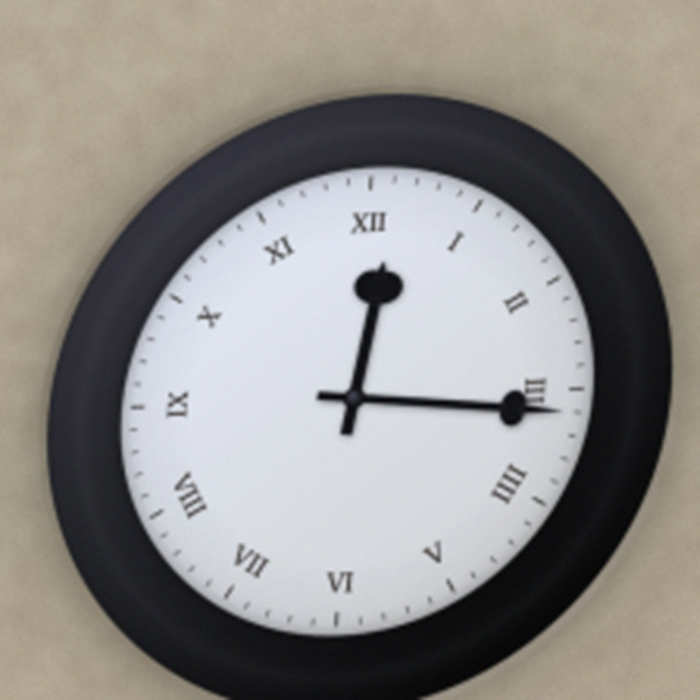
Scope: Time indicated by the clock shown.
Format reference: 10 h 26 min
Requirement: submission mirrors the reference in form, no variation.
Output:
12 h 16 min
